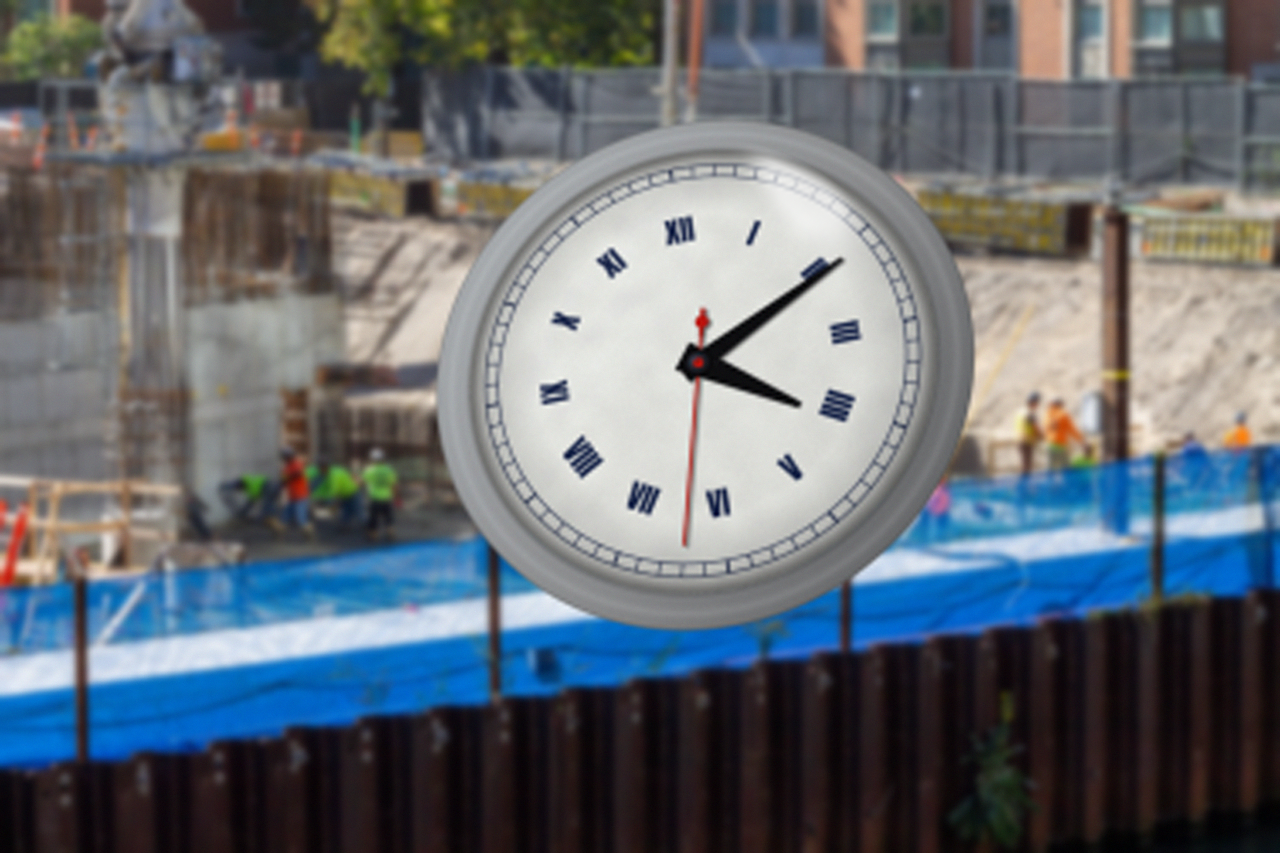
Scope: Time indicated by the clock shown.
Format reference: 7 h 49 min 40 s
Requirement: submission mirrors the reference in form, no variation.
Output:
4 h 10 min 32 s
